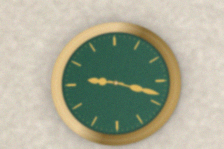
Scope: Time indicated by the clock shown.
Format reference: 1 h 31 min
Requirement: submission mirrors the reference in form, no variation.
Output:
9 h 18 min
